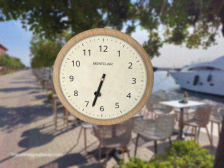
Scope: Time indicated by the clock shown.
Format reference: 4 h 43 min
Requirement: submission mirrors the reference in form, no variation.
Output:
6 h 33 min
